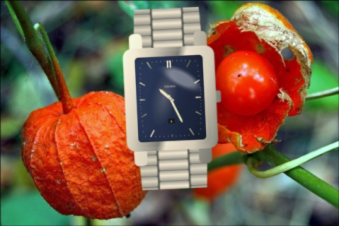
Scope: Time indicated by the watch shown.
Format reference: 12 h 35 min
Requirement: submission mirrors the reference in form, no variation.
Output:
10 h 26 min
